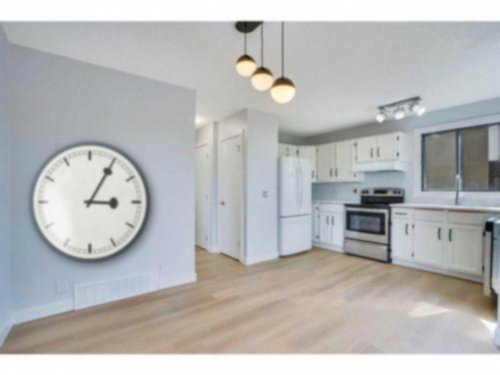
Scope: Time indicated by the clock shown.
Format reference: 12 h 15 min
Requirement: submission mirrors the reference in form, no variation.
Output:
3 h 05 min
